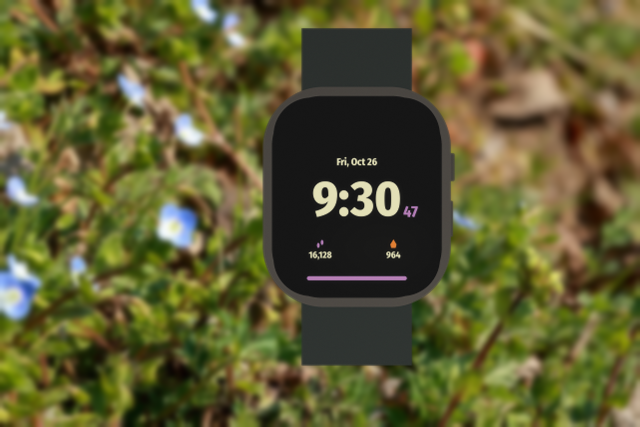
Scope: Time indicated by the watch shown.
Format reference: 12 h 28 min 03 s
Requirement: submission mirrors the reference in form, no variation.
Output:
9 h 30 min 47 s
